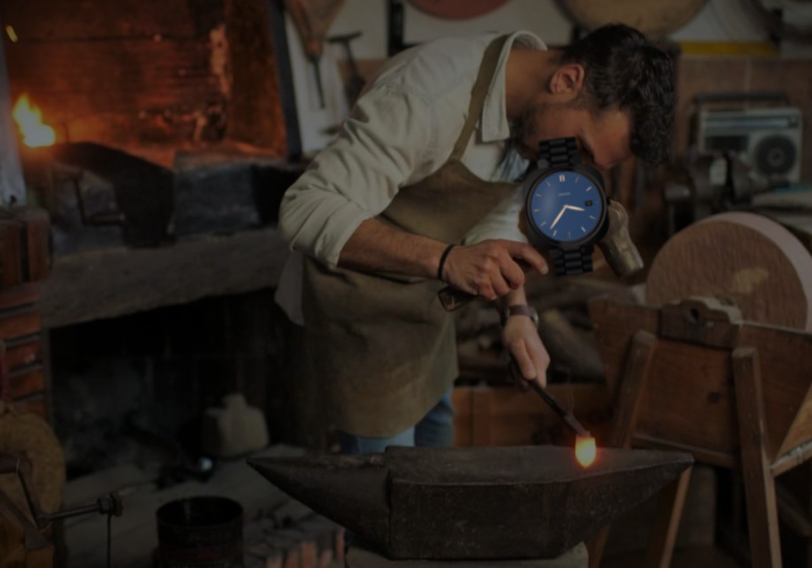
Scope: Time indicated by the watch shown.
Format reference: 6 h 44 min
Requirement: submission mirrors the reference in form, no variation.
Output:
3 h 37 min
